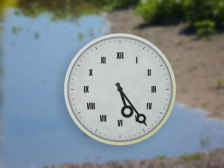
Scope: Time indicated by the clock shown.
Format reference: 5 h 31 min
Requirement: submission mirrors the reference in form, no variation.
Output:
5 h 24 min
